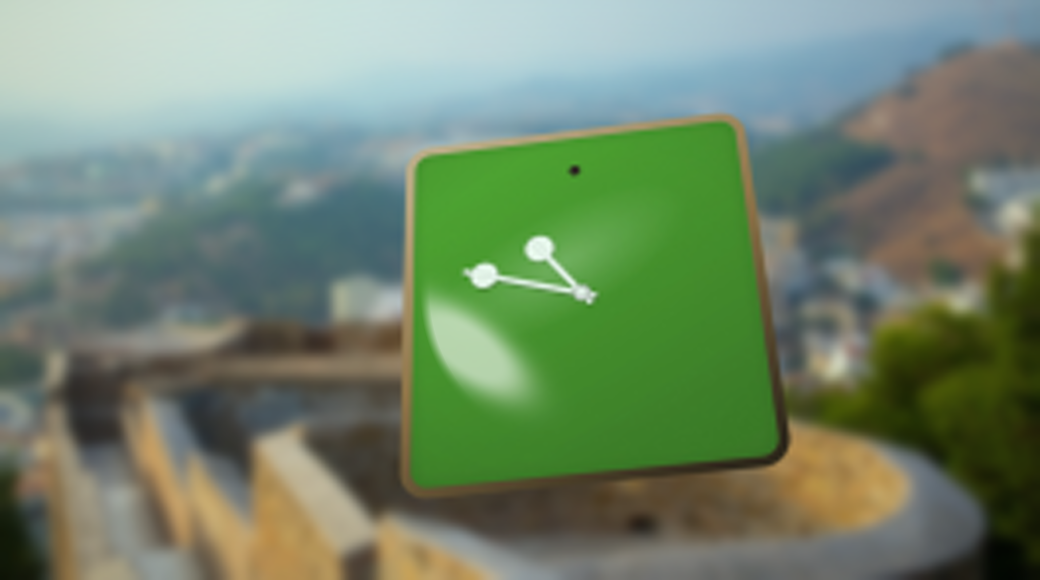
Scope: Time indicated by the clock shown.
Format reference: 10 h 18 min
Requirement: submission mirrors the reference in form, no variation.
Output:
10 h 48 min
